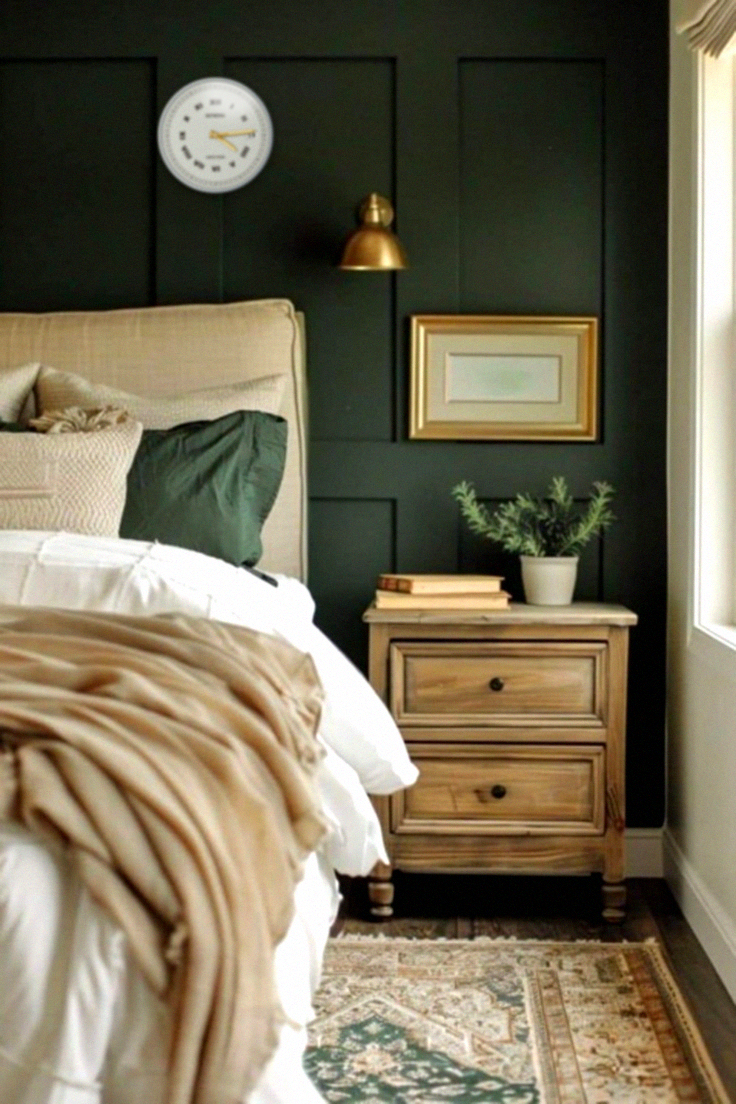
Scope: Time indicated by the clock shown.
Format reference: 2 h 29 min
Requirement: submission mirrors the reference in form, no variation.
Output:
4 h 14 min
